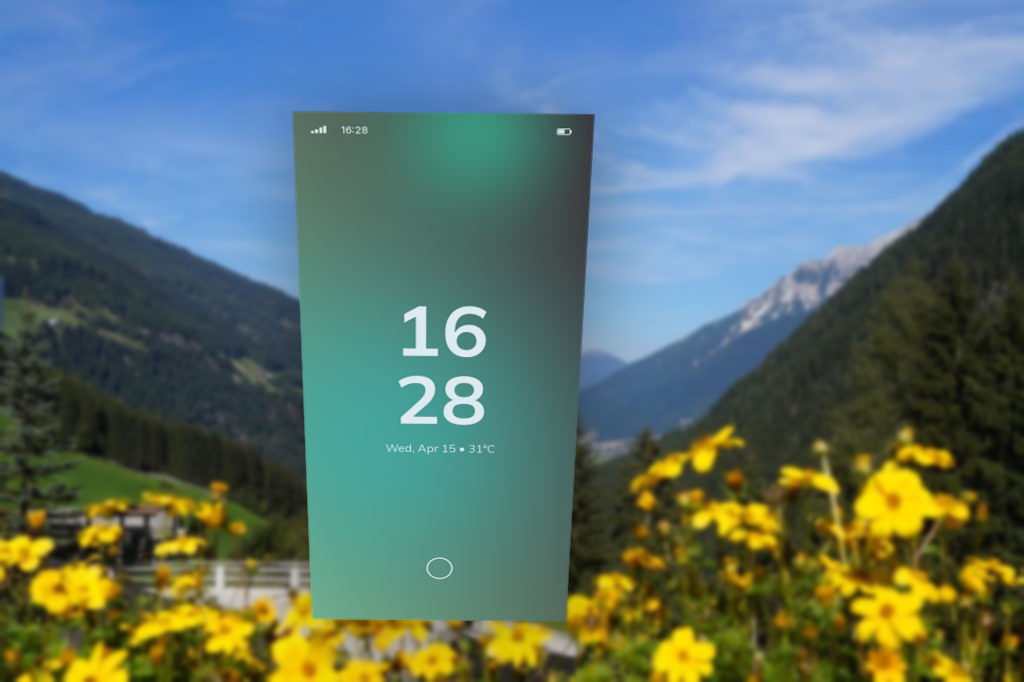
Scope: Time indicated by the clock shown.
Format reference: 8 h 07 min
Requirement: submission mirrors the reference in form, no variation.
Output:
16 h 28 min
